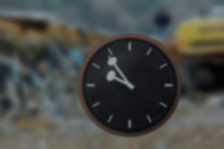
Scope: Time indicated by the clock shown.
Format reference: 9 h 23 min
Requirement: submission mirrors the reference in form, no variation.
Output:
9 h 54 min
